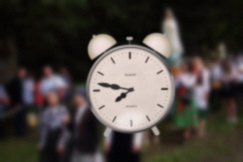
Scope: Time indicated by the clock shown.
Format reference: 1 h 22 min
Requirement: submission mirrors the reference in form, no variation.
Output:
7 h 47 min
